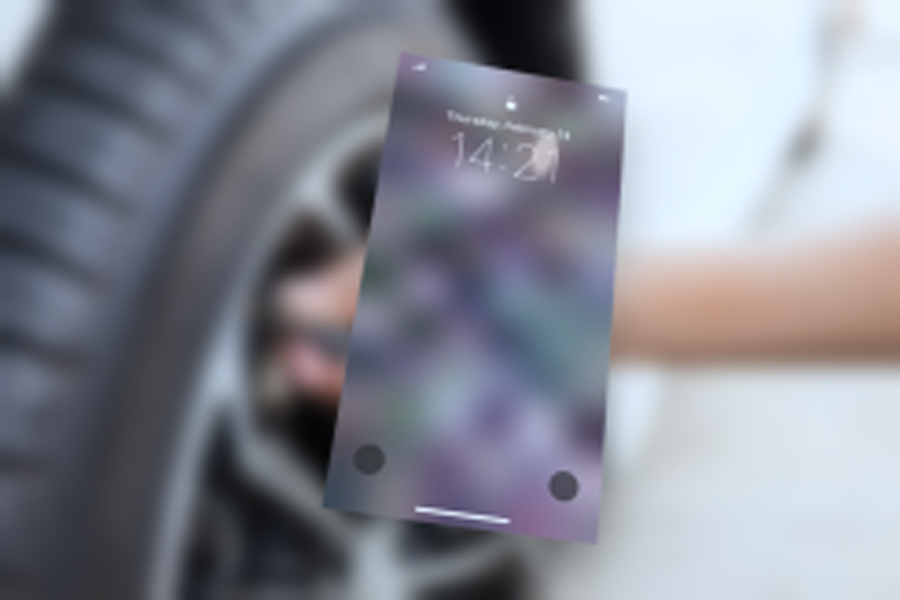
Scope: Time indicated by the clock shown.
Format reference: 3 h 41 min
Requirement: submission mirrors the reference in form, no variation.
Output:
14 h 21 min
